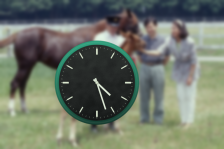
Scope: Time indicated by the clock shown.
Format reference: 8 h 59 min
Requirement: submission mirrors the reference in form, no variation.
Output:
4 h 27 min
